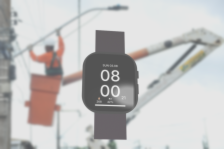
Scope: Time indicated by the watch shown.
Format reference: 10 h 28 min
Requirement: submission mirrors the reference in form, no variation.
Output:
8 h 00 min
